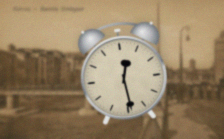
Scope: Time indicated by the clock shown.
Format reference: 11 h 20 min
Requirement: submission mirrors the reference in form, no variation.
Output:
12 h 29 min
